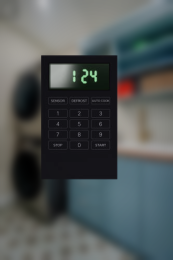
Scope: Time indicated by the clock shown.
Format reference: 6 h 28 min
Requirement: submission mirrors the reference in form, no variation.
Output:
1 h 24 min
